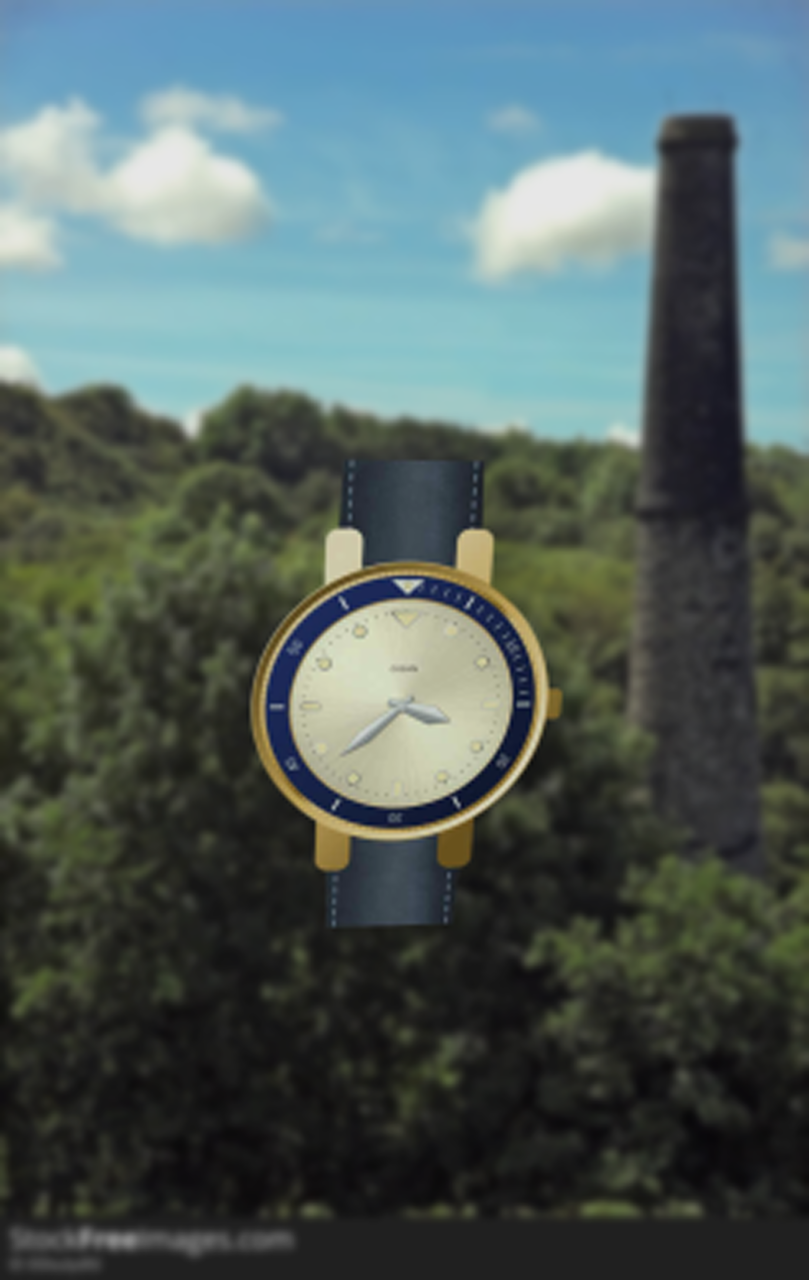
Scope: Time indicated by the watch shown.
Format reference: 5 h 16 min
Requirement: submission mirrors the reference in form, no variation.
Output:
3 h 38 min
